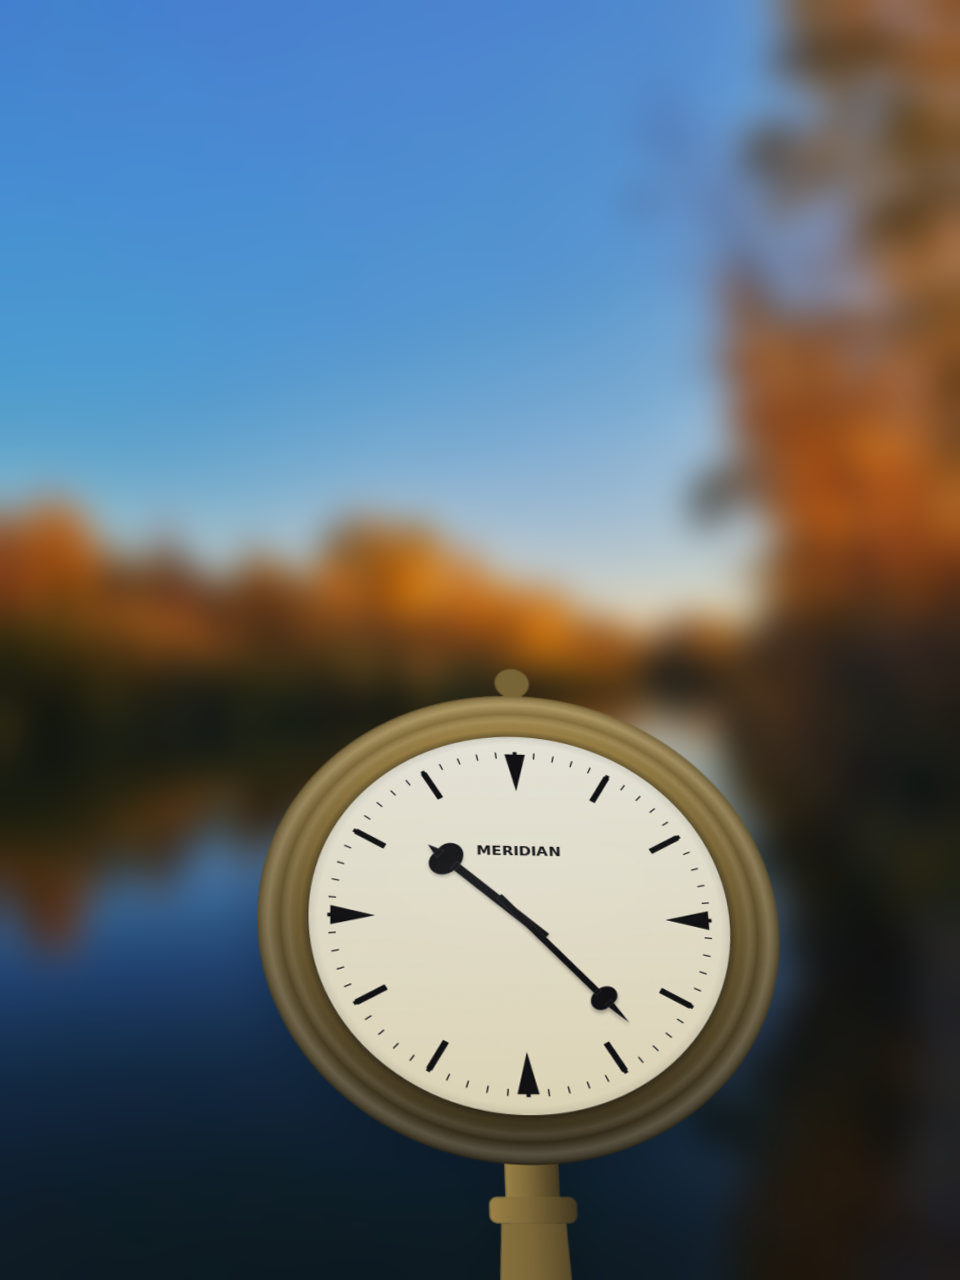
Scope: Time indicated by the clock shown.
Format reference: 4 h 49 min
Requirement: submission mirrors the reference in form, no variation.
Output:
10 h 23 min
